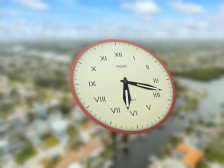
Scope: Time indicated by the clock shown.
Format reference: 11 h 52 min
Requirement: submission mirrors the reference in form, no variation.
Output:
6 h 18 min
